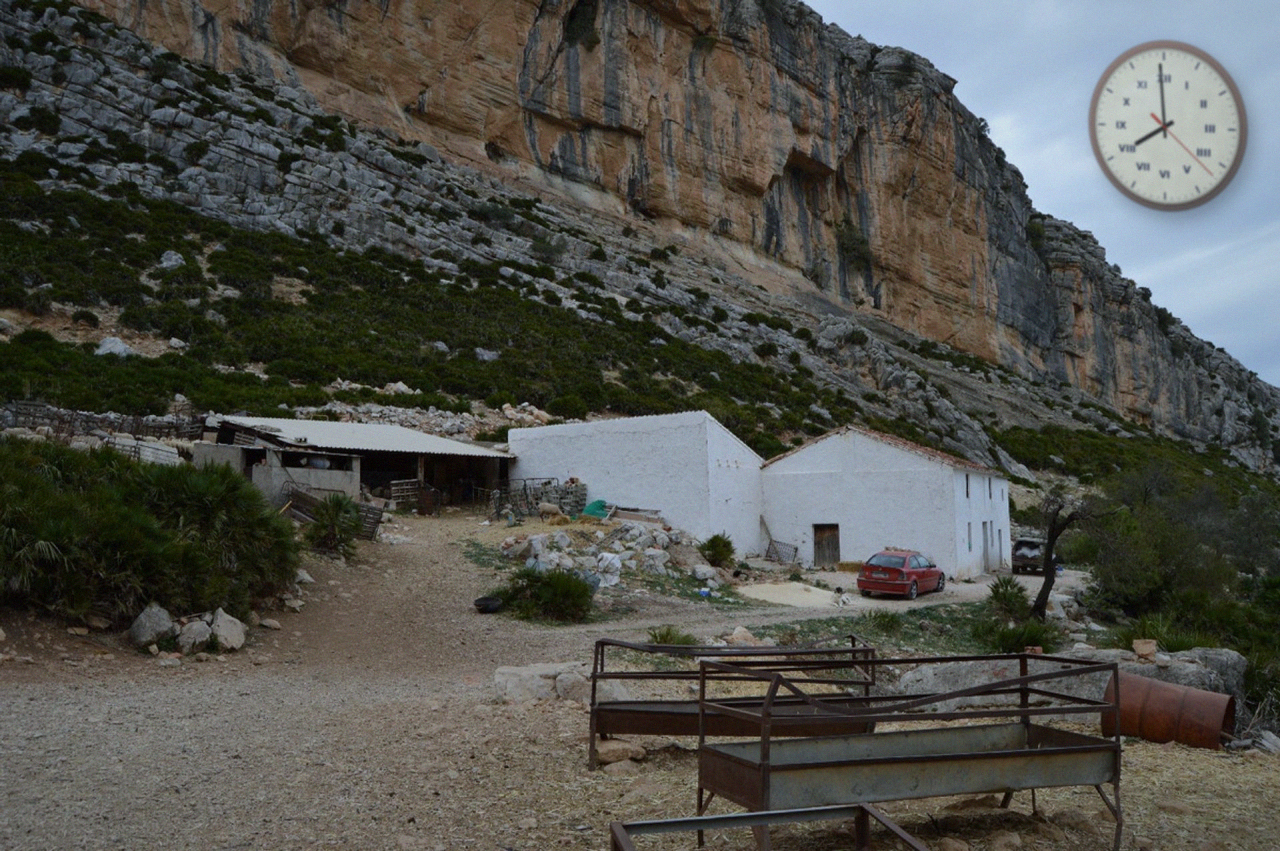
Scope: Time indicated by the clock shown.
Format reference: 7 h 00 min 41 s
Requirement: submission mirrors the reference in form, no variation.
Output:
7 h 59 min 22 s
